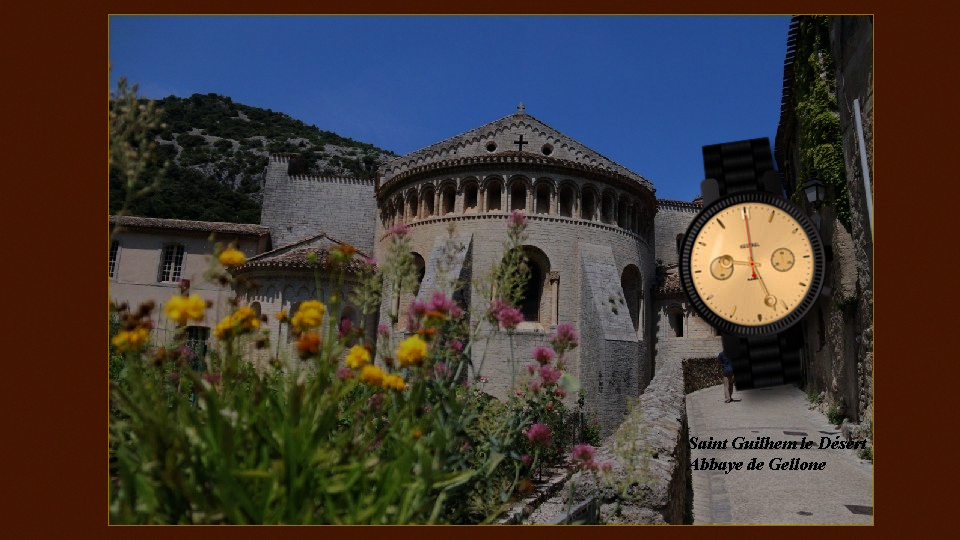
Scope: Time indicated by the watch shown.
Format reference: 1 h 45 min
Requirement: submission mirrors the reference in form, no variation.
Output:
9 h 27 min
